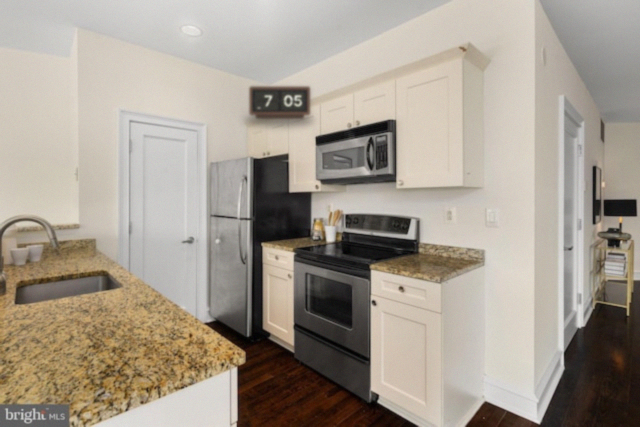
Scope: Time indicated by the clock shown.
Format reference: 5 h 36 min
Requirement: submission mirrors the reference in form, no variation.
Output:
7 h 05 min
